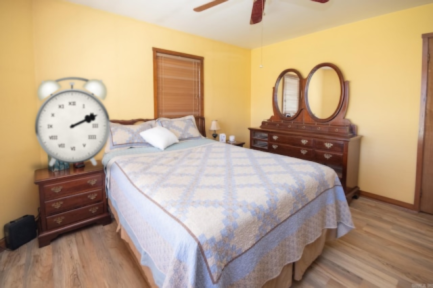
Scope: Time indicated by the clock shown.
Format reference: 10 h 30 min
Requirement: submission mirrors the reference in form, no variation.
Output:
2 h 11 min
